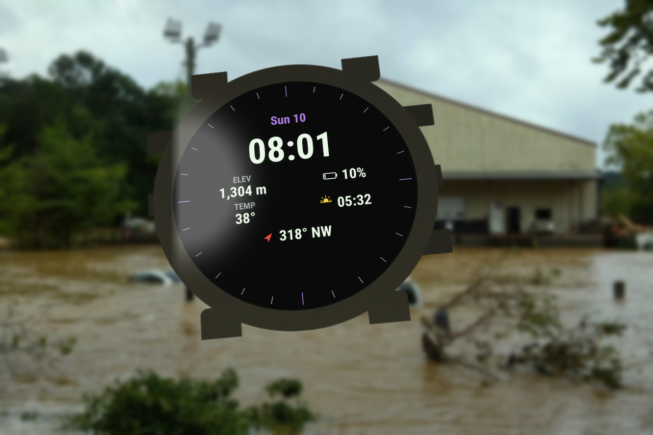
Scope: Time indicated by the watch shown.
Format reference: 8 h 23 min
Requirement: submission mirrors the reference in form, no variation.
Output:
8 h 01 min
